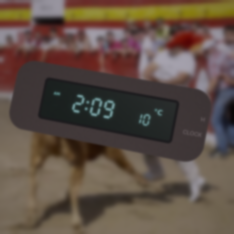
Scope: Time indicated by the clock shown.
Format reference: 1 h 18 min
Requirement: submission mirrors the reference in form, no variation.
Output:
2 h 09 min
